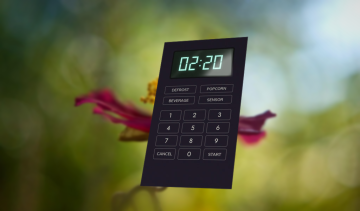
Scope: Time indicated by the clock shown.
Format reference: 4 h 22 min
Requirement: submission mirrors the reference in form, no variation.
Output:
2 h 20 min
